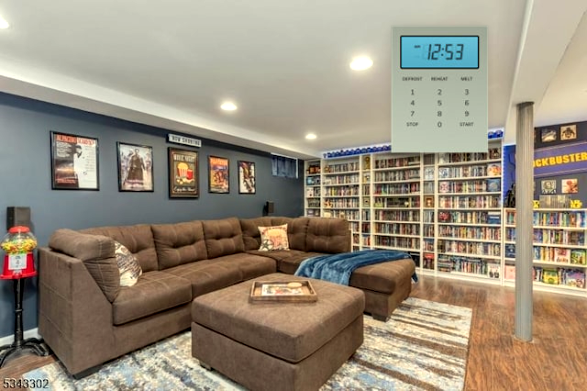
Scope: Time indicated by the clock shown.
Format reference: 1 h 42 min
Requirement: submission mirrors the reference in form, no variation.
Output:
12 h 53 min
